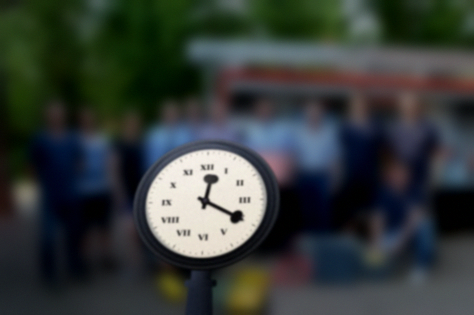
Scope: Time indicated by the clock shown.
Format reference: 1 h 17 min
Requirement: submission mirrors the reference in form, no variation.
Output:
12 h 20 min
